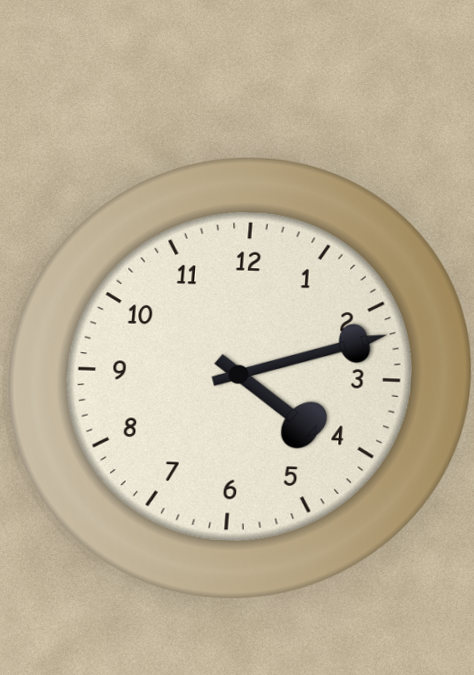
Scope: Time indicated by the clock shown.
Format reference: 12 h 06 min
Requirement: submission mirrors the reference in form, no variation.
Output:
4 h 12 min
